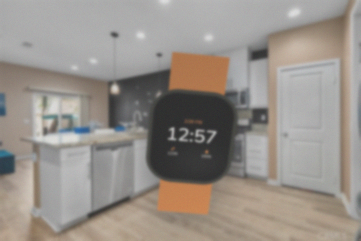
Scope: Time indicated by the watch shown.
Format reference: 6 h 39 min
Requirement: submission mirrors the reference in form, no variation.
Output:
12 h 57 min
